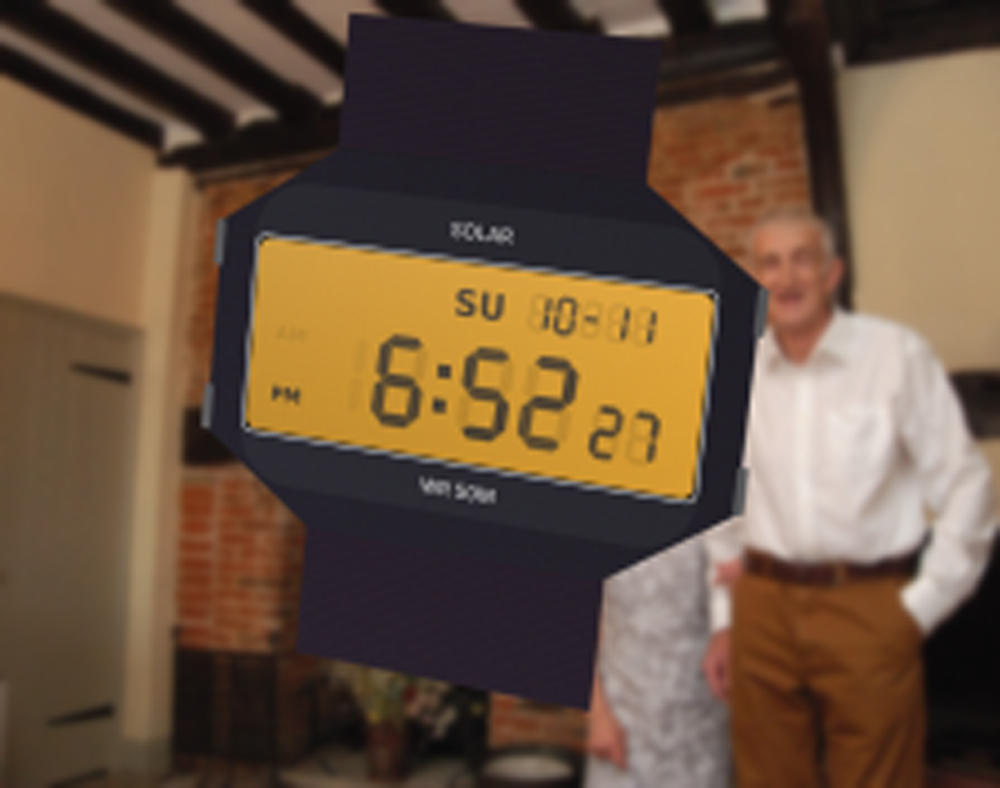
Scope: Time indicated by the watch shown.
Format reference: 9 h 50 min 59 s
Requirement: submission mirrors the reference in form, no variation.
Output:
6 h 52 min 27 s
